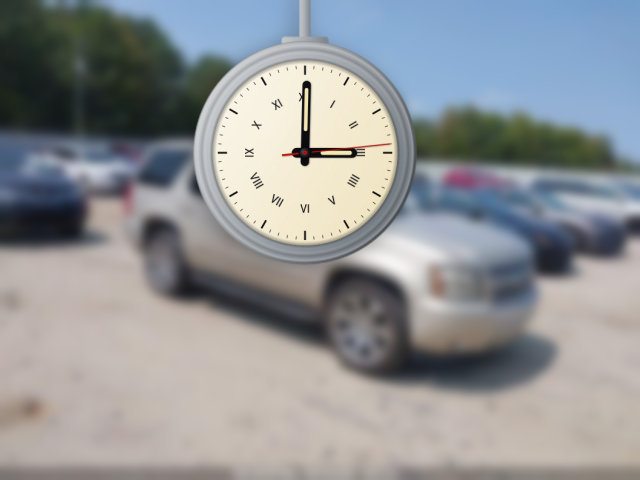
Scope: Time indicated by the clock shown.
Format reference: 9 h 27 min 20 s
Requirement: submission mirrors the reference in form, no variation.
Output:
3 h 00 min 14 s
